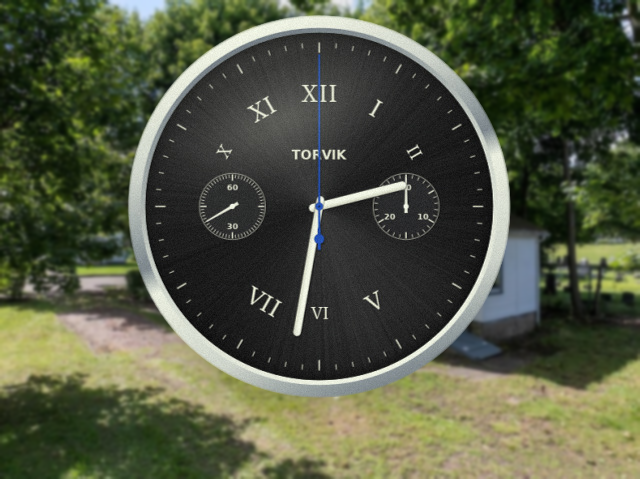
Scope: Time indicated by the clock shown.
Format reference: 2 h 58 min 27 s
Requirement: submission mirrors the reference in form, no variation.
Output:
2 h 31 min 40 s
